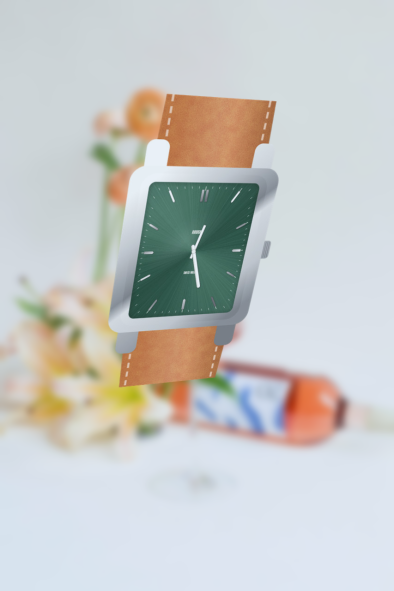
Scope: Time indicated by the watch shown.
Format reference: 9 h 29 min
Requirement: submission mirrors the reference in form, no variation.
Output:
12 h 27 min
